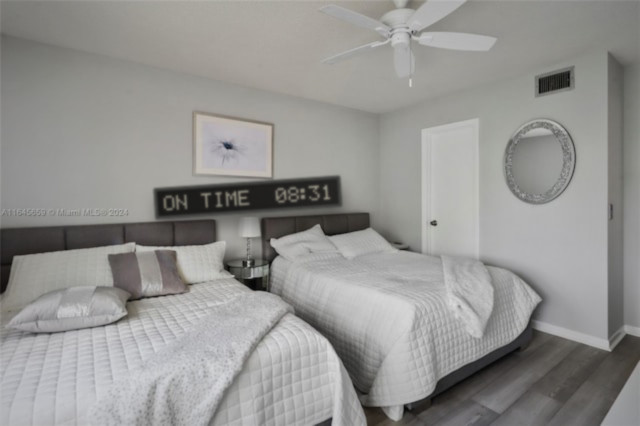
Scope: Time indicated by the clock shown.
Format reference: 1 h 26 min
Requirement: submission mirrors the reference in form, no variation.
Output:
8 h 31 min
